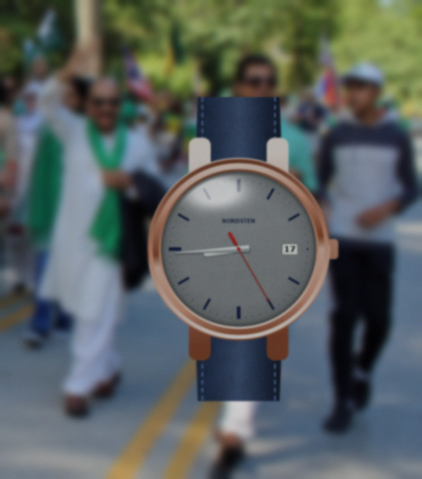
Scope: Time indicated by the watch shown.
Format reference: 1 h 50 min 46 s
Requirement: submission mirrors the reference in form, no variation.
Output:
8 h 44 min 25 s
